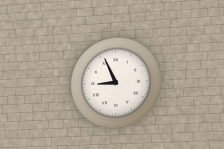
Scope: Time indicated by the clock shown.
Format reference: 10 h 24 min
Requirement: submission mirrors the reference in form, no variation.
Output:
8 h 56 min
